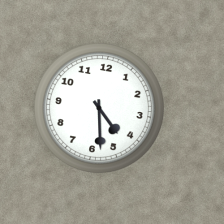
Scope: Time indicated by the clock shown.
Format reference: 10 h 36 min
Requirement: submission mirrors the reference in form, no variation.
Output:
4 h 28 min
